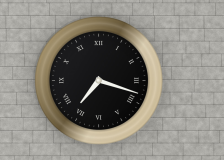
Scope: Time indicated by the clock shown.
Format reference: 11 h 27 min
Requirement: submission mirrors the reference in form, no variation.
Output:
7 h 18 min
